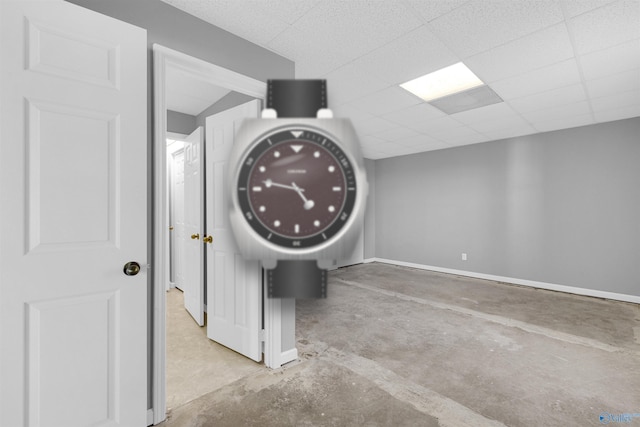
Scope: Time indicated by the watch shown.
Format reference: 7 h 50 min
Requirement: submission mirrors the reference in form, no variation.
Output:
4 h 47 min
